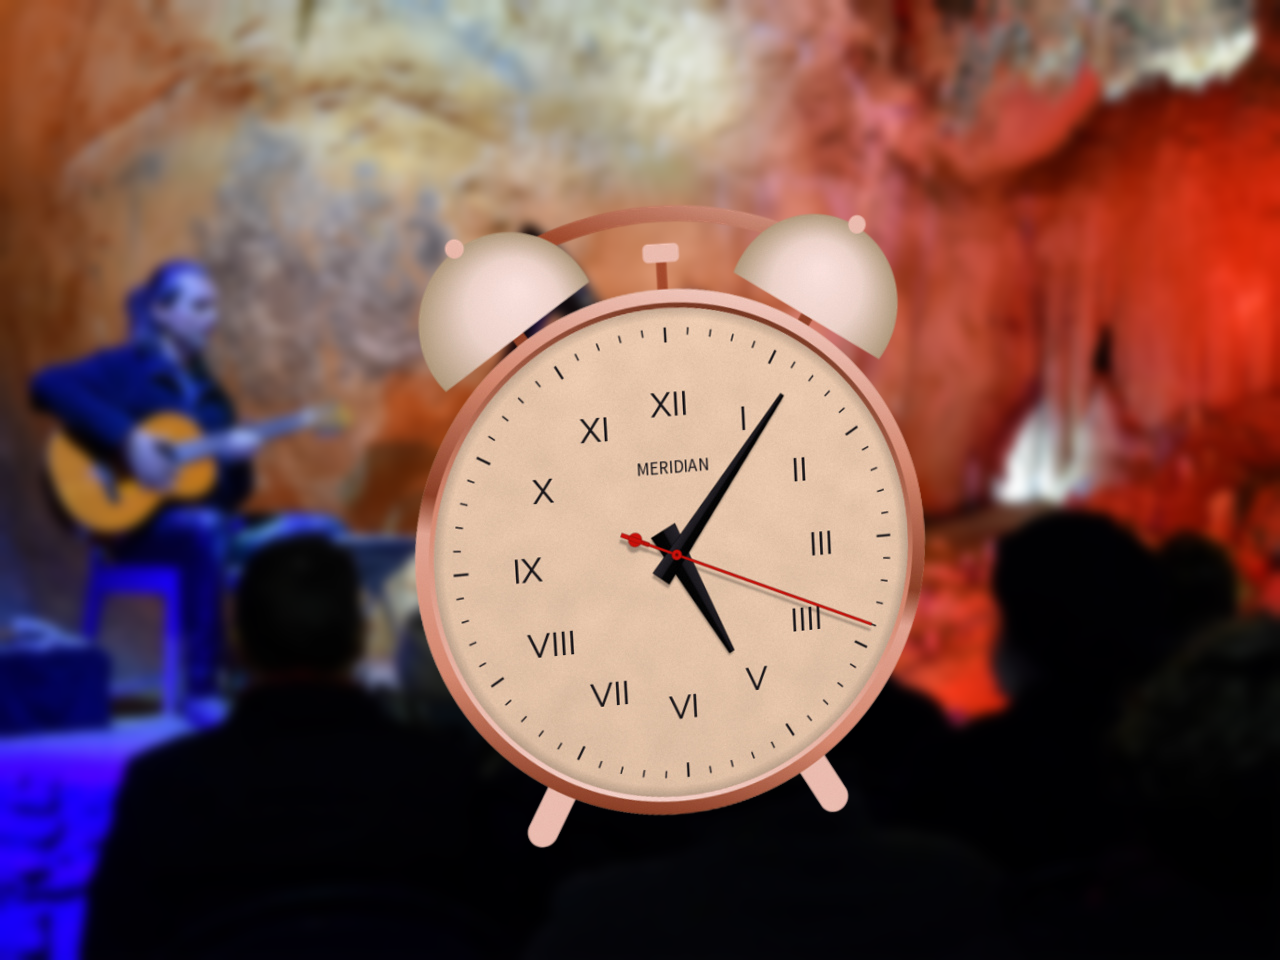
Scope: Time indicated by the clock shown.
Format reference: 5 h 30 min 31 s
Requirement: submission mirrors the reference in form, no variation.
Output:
5 h 06 min 19 s
